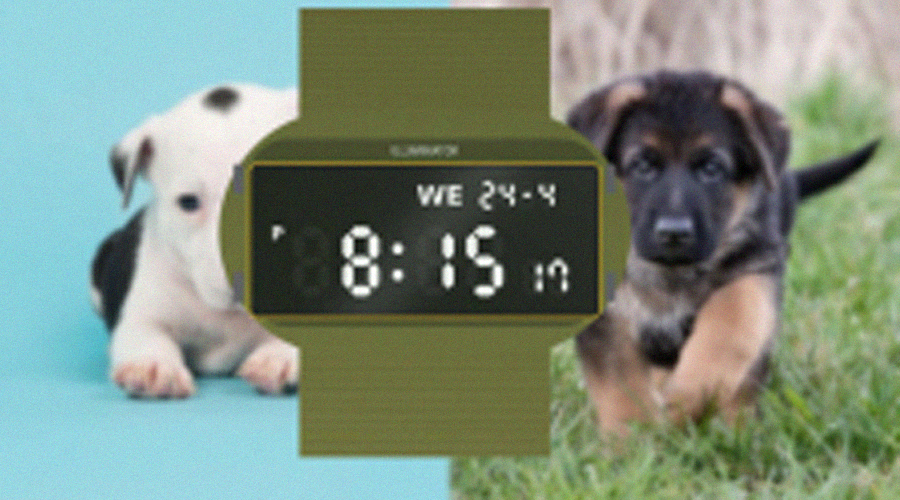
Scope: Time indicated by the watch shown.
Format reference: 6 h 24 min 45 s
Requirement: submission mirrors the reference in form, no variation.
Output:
8 h 15 min 17 s
